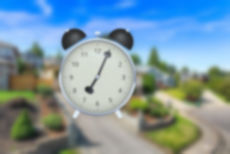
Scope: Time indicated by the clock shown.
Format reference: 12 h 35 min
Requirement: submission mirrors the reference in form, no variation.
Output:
7 h 04 min
